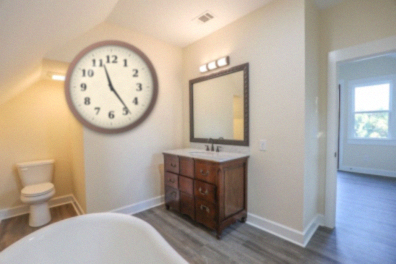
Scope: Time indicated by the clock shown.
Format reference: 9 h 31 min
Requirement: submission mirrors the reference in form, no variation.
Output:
11 h 24 min
